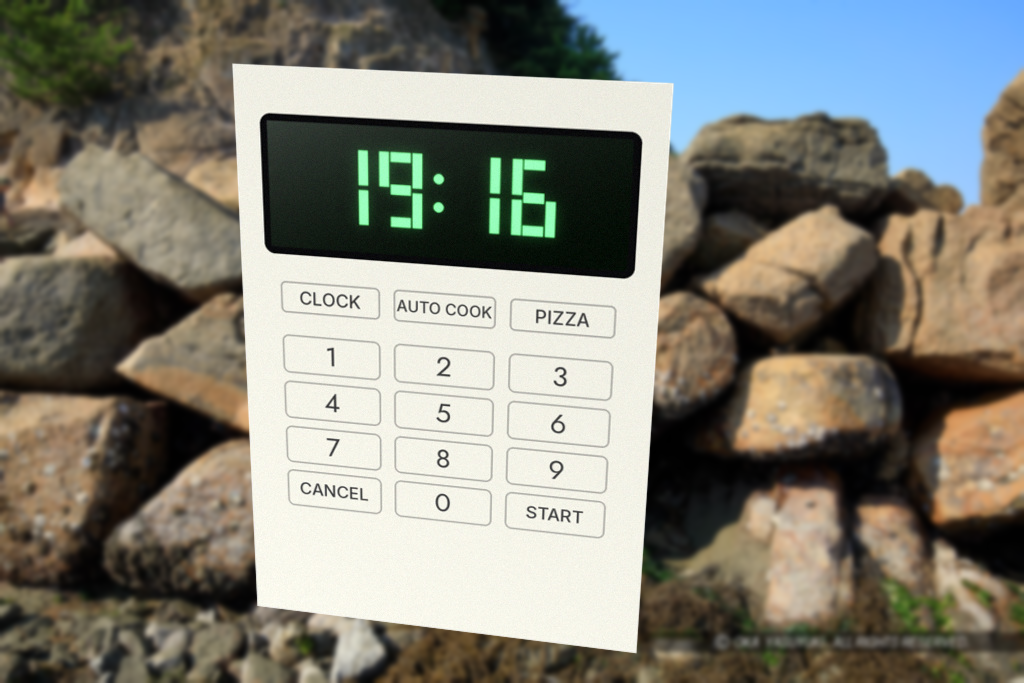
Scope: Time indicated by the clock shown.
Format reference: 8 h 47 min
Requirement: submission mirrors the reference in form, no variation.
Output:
19 h 16 min
